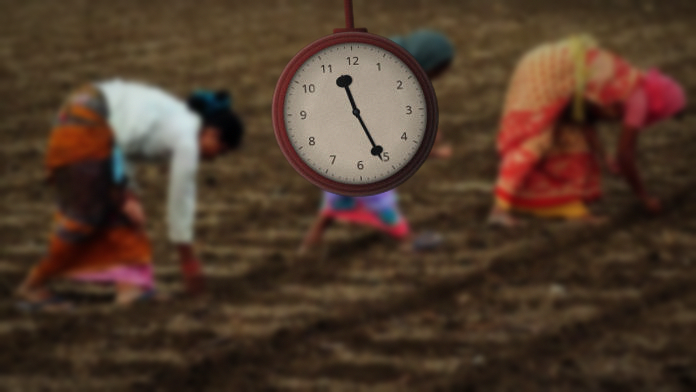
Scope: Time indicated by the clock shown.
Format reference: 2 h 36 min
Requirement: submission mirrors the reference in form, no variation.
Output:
11 h 26 min
